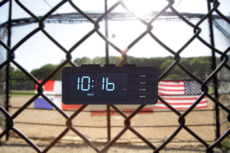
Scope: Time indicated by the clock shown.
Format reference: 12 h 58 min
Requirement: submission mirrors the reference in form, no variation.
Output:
10 h 16 min
